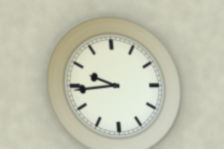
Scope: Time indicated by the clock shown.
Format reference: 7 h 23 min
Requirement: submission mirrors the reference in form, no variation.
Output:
9 h 44 min
